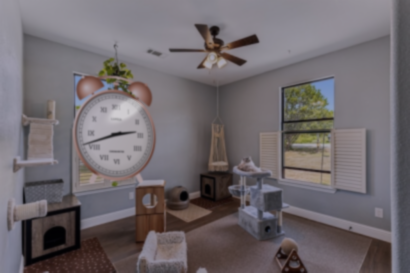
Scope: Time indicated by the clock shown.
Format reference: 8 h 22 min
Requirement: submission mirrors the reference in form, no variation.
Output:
2 h 42 min
